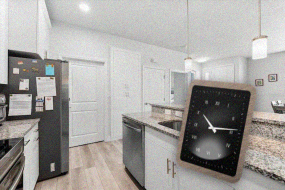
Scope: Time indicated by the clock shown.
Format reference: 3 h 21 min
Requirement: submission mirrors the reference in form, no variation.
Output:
10 h 14 min
